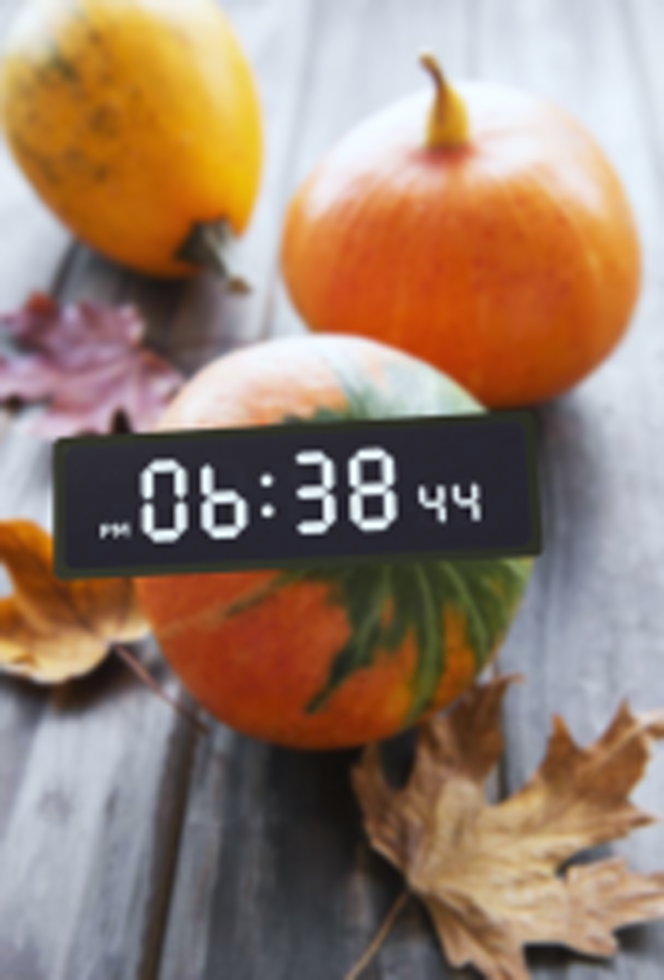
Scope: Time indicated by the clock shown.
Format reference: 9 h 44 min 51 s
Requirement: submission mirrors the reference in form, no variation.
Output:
6 h 38 min 44 s
